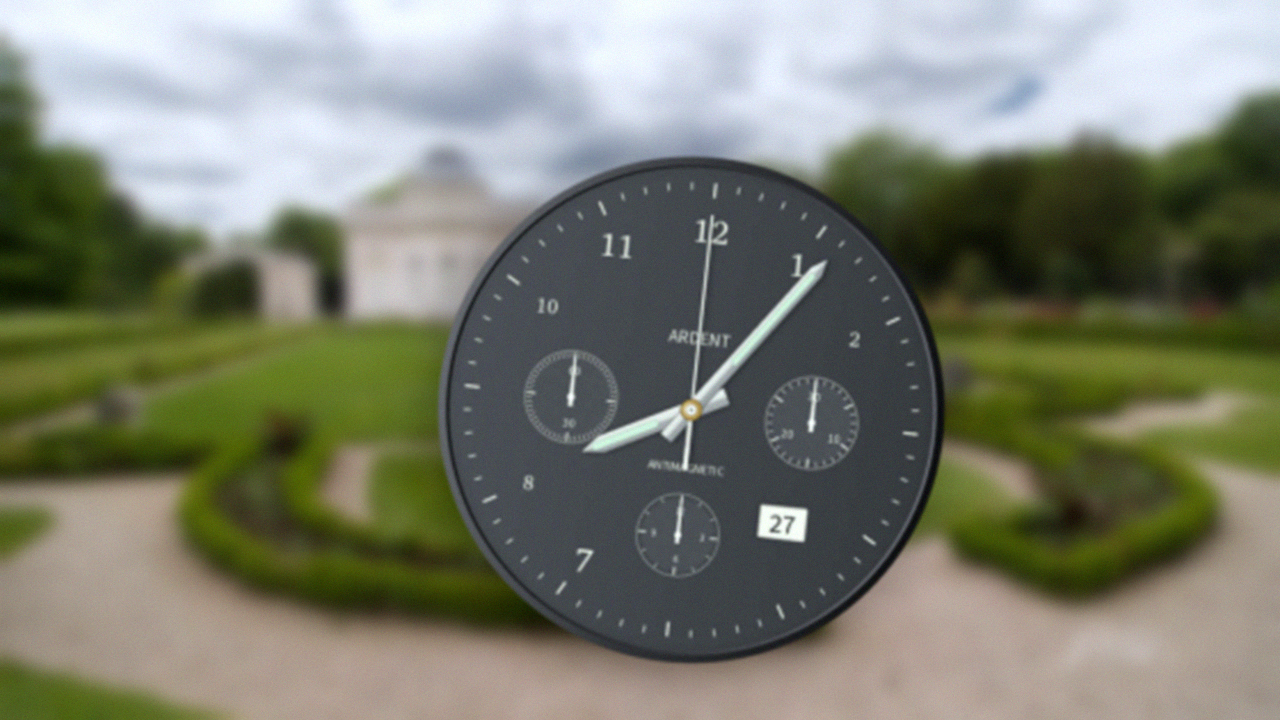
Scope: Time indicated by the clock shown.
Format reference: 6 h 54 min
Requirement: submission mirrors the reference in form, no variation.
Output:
8 h 06 min
